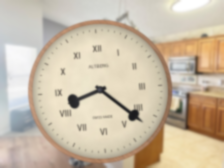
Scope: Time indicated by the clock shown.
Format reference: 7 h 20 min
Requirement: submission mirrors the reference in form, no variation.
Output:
8 h 22 min
